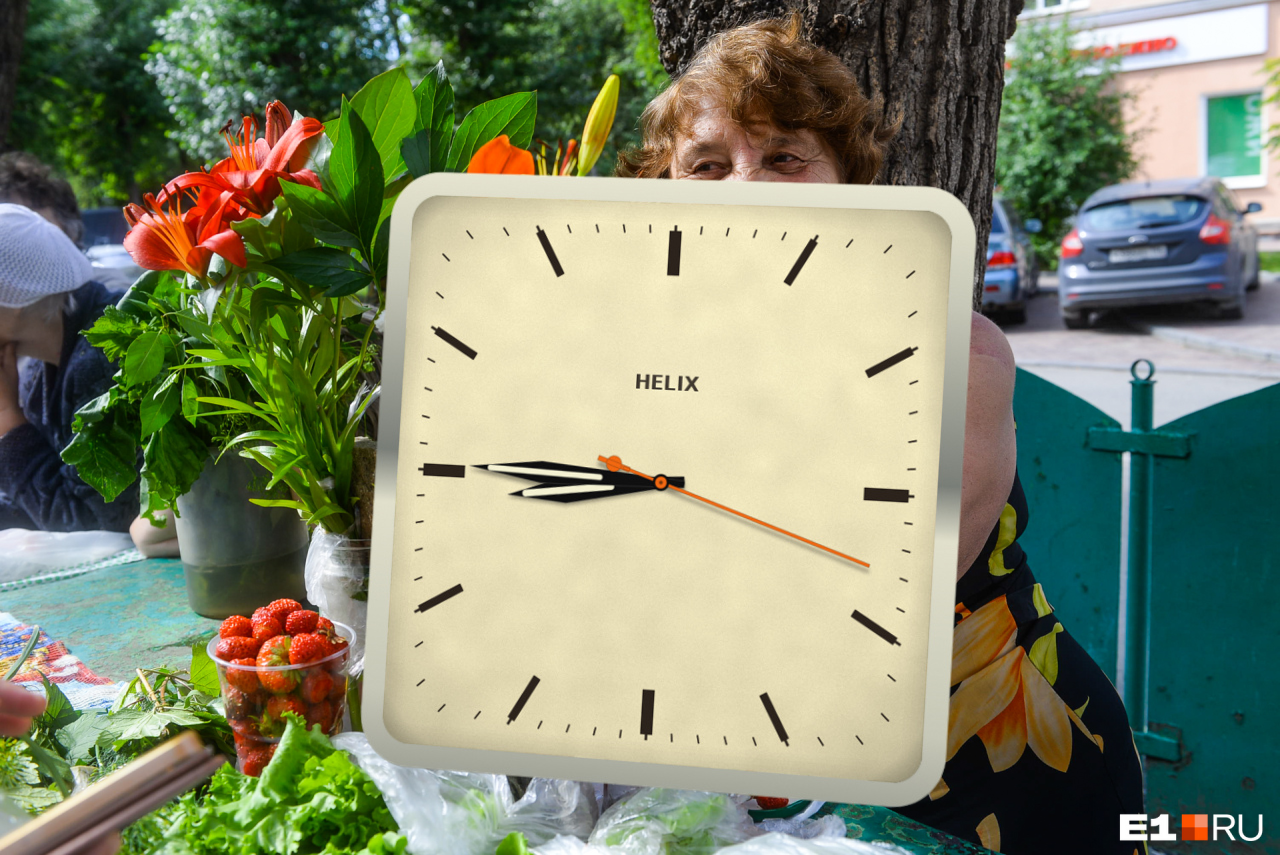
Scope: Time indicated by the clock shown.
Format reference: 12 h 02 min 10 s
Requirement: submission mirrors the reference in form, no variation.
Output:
8 h 45 min 18 s
